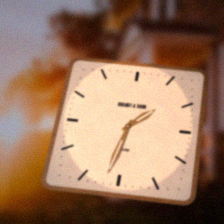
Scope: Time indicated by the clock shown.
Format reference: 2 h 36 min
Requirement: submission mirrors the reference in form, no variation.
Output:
1 h 32 min
